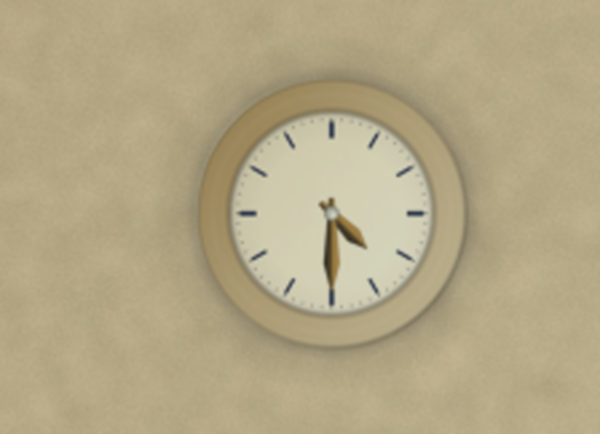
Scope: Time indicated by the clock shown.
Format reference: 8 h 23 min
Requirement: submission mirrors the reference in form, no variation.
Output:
4 h 30 min
